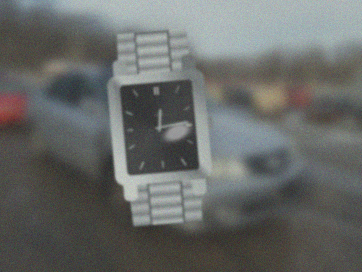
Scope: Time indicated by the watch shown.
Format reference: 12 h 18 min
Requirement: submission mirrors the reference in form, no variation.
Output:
12 h 14 min
